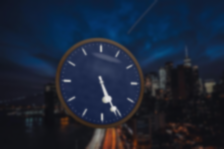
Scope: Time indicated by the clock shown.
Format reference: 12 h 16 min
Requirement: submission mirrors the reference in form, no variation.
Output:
5 h 26 min
